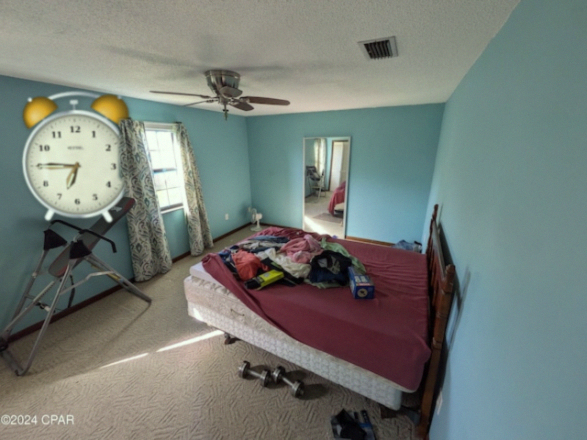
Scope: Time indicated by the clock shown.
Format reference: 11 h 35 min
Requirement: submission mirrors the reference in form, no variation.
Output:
6 h 45 min
